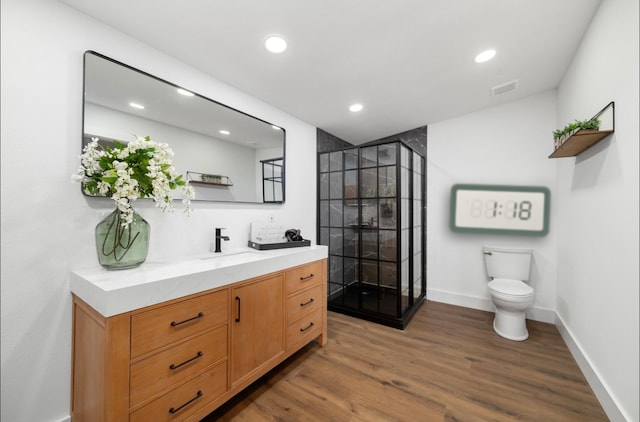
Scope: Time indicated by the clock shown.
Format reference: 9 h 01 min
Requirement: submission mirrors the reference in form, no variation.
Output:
1 h 18 min
